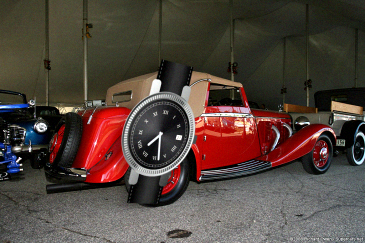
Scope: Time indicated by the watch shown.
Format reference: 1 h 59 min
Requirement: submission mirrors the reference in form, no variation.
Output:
7 h 28 min
